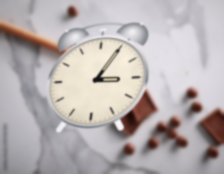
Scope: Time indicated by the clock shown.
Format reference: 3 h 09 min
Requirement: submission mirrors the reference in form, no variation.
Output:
3 h 05 min
